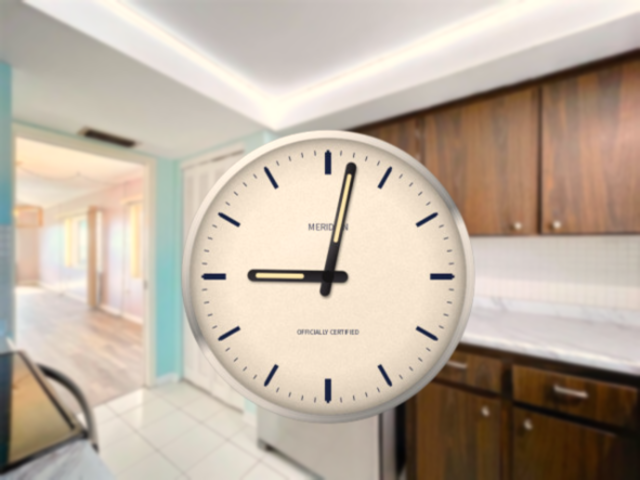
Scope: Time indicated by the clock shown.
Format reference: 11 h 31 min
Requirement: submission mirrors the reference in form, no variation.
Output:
9 h 02 min
